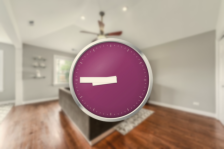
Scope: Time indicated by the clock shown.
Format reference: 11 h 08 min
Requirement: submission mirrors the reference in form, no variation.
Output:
8 h 45 min
